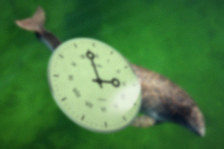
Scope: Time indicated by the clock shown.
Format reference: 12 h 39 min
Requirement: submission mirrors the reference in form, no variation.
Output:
2 h 58 min
